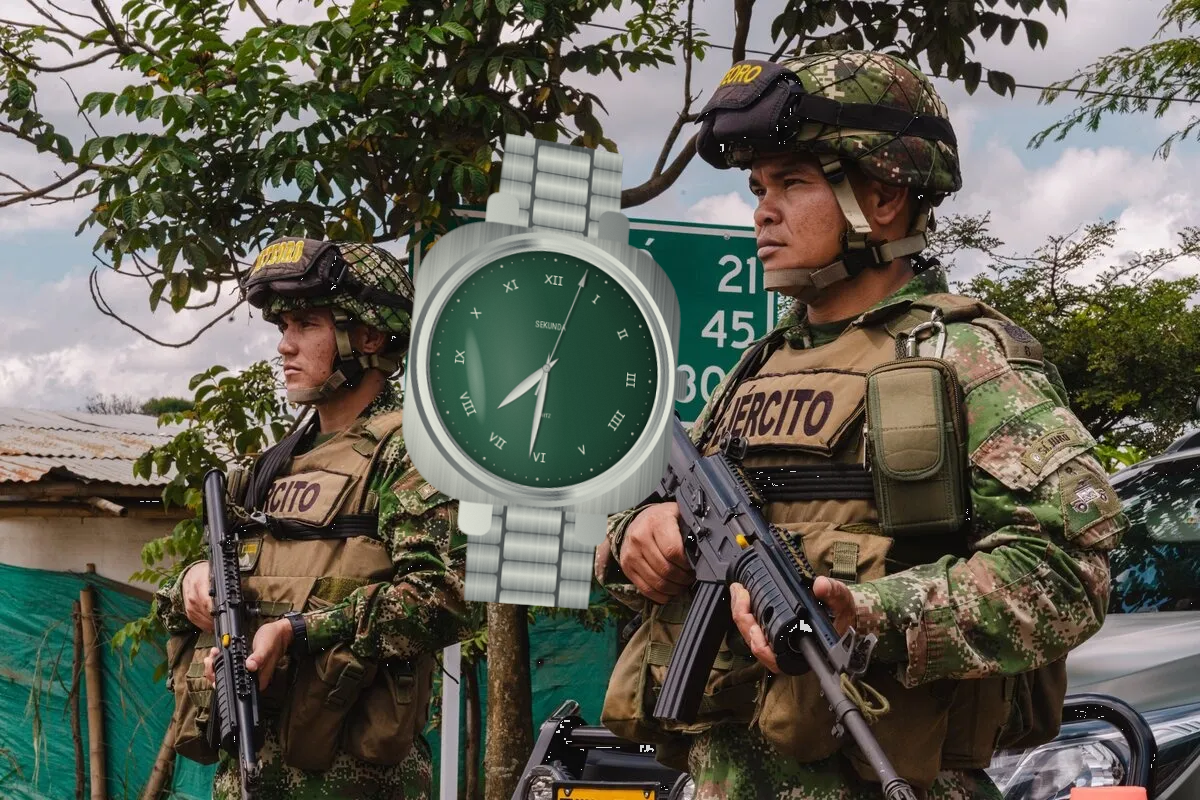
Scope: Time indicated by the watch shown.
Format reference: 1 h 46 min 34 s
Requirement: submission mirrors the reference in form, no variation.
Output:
7 h 31 min 03 s
